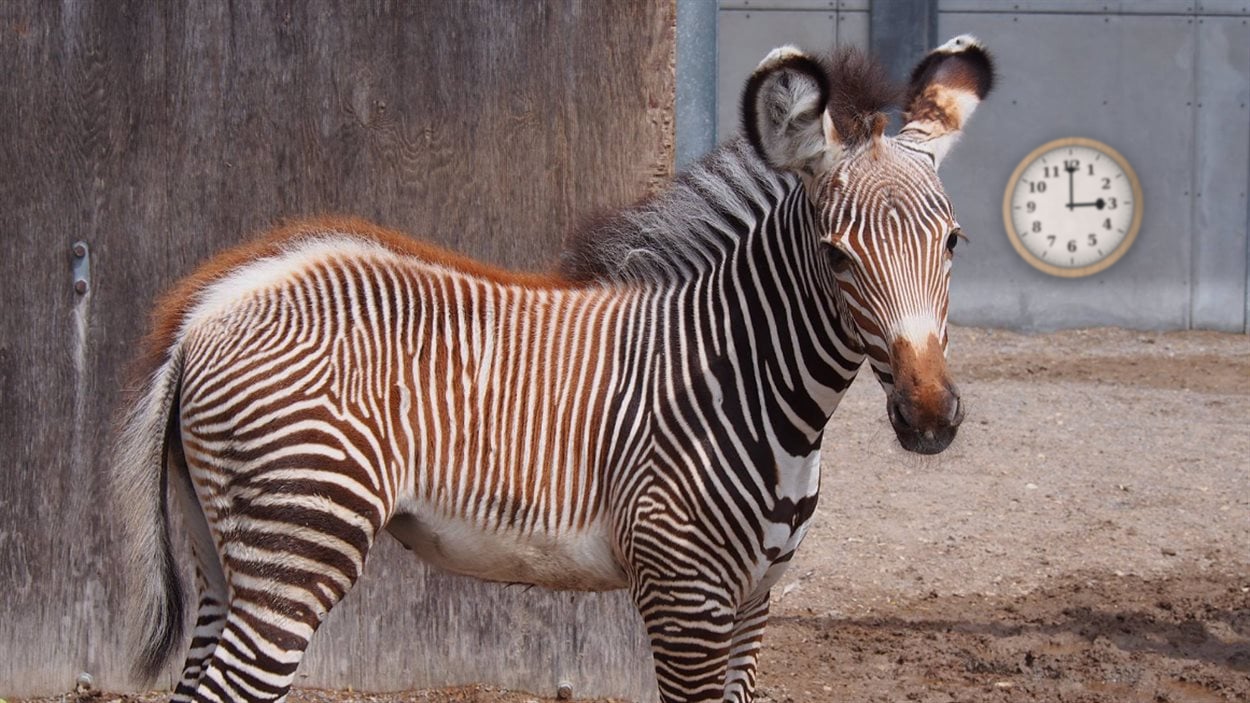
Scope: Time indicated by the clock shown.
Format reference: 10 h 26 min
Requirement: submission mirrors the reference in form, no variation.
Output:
3 h 00 min
